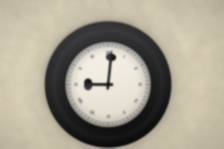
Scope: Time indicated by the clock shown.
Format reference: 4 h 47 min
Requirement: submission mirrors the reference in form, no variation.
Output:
9 h 01 min
